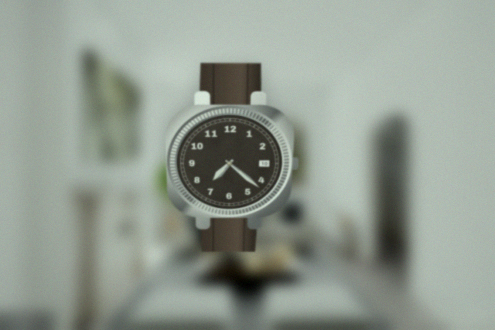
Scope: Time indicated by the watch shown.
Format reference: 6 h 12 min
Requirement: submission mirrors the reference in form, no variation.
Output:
7 h 22 min
